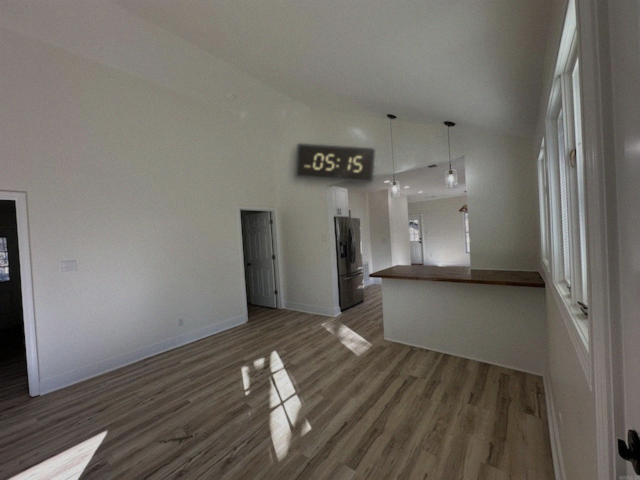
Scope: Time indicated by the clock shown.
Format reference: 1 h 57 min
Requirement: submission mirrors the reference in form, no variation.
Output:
5 h 15 min
